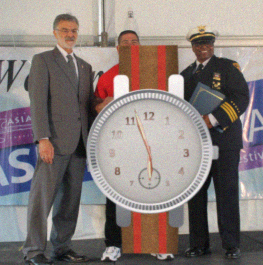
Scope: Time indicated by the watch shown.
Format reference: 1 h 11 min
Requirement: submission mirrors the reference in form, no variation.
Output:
5 h 57 min
